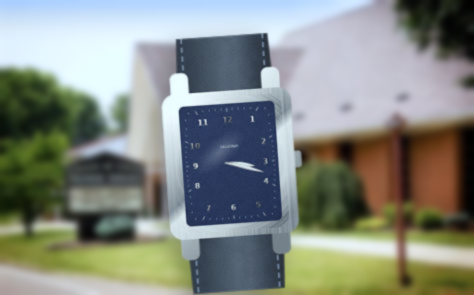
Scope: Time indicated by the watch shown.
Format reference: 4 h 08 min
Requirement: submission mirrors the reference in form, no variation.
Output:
3 h 18 min
